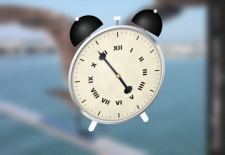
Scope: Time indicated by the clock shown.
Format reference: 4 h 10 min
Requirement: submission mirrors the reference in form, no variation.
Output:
4 h 54 min
